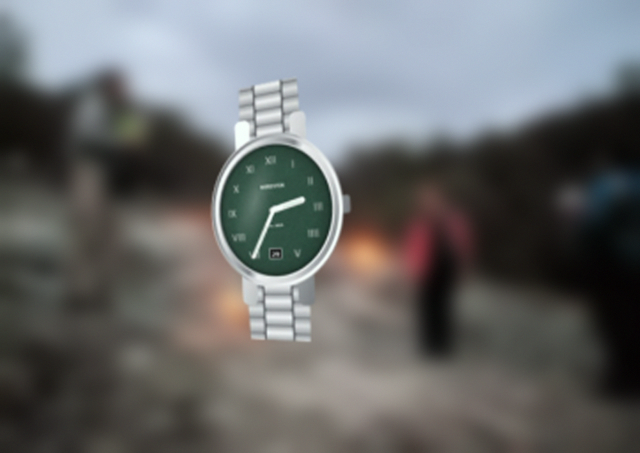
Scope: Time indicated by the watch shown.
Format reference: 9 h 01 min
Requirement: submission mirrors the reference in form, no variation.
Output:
2 h 35 min
